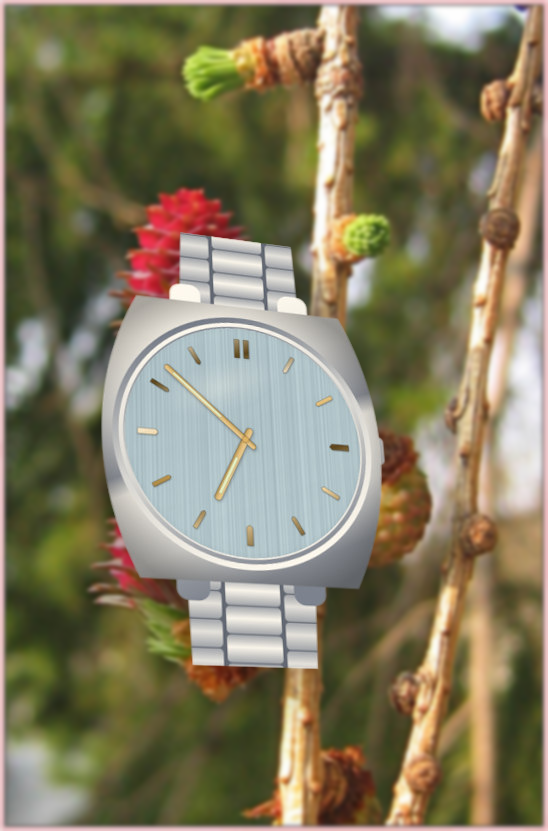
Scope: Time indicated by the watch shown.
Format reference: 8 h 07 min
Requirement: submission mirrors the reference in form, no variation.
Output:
6 h 52 min
